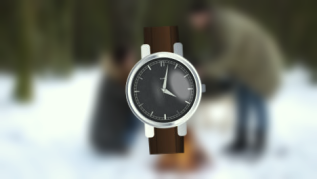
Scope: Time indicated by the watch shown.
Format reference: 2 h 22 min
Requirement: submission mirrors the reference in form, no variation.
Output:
4 h 02 min
